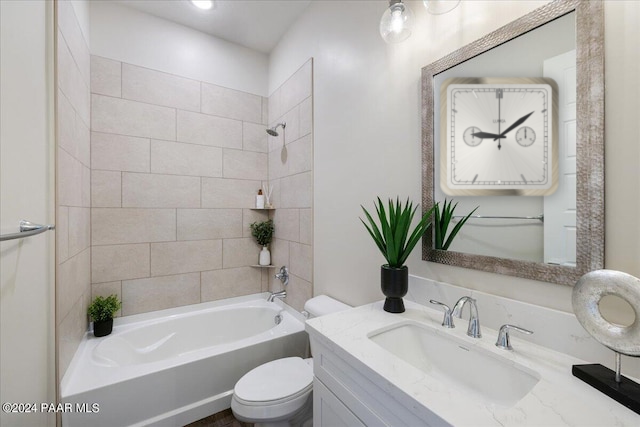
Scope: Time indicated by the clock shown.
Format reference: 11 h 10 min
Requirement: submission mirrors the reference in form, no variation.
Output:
9 h 09 min
